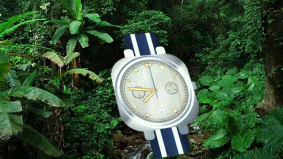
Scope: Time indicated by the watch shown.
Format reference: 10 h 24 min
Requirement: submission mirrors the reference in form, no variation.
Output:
7 h 47 min
